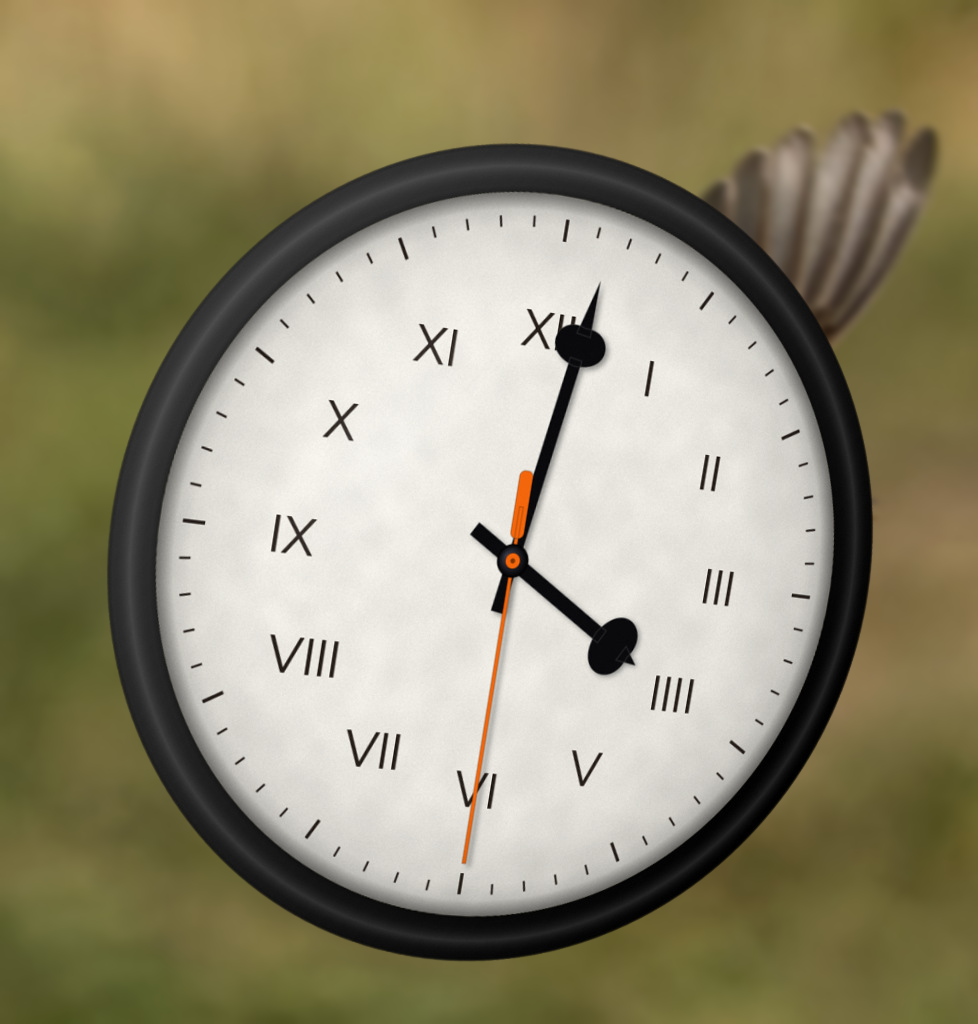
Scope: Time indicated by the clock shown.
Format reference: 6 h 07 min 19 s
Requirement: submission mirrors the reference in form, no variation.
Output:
4 h 01 min 30 s
